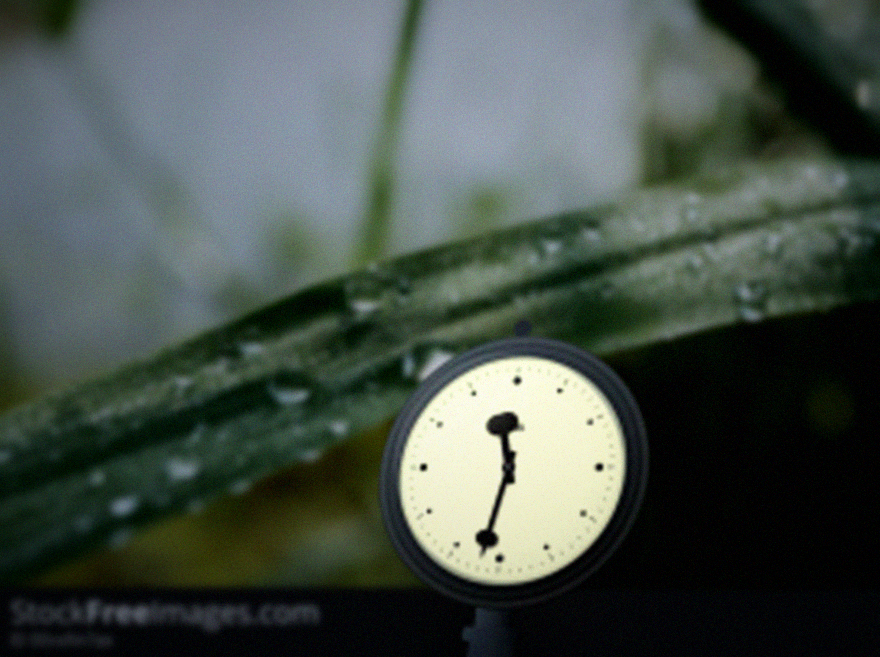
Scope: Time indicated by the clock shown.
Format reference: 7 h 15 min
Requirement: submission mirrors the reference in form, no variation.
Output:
11 h 32 min
